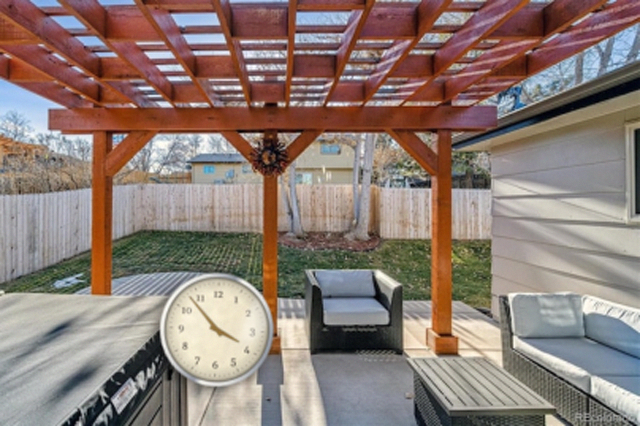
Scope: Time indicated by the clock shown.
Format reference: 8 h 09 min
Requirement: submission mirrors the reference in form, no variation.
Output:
3 h 53 min
